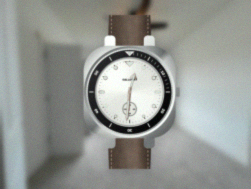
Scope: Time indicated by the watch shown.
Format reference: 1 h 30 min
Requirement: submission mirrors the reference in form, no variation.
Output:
12 h 31 min
